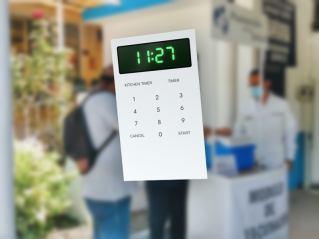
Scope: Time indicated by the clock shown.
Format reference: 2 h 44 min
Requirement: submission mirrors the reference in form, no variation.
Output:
11 h 27 min
